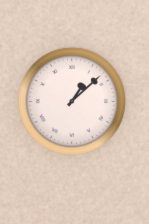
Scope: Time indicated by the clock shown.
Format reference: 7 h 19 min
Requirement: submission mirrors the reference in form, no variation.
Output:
1 h 08 min
